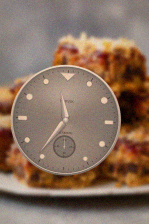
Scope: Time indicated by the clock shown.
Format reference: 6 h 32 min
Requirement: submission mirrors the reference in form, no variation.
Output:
11 h 36 min
